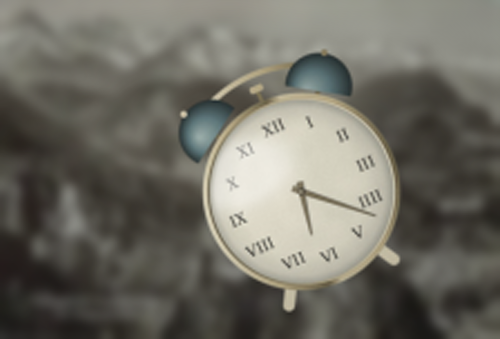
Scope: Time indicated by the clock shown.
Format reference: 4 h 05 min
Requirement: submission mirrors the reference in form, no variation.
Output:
6 h 22 min
